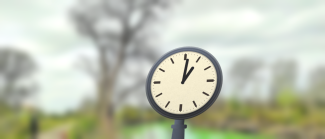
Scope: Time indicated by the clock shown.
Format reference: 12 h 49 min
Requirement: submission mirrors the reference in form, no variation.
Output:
1 h 01 min
